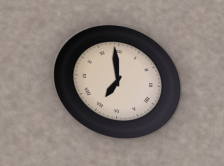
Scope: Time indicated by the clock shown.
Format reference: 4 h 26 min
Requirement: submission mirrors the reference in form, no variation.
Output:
6 h 59 min
